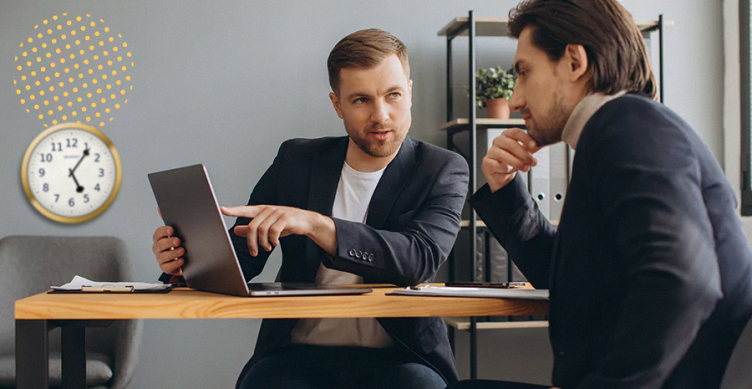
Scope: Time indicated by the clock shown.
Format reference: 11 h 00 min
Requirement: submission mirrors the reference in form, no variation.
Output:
5 h 06 min
